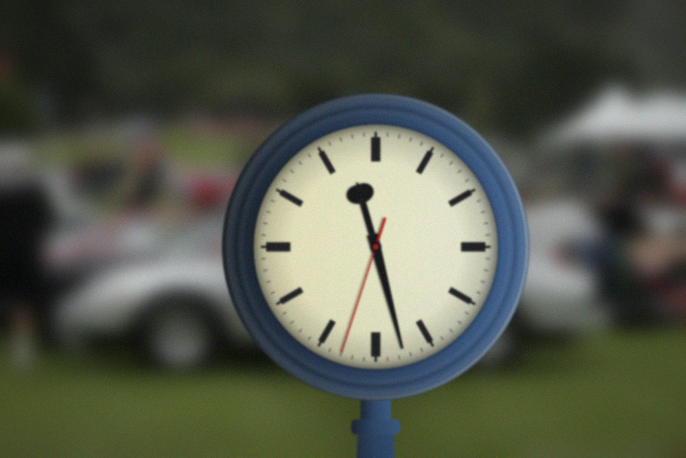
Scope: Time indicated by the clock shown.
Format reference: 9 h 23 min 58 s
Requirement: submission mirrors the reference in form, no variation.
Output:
11 h 27 min 33 s
